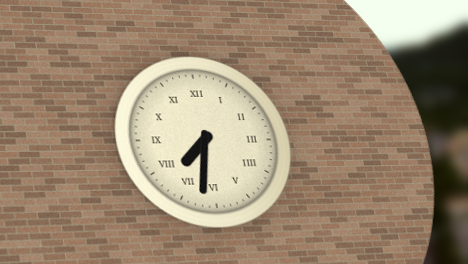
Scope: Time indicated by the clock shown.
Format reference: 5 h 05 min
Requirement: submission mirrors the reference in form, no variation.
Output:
7 h 32 min
